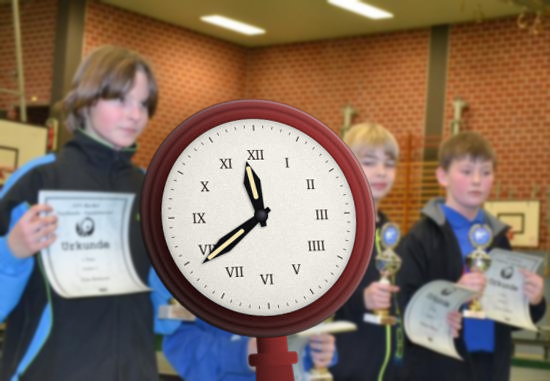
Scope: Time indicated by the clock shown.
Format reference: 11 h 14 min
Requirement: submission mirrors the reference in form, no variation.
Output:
11 h 39 min
